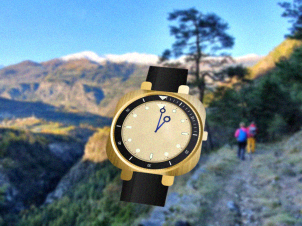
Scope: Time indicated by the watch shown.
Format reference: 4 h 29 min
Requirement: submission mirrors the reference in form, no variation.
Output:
1 h 01 min
